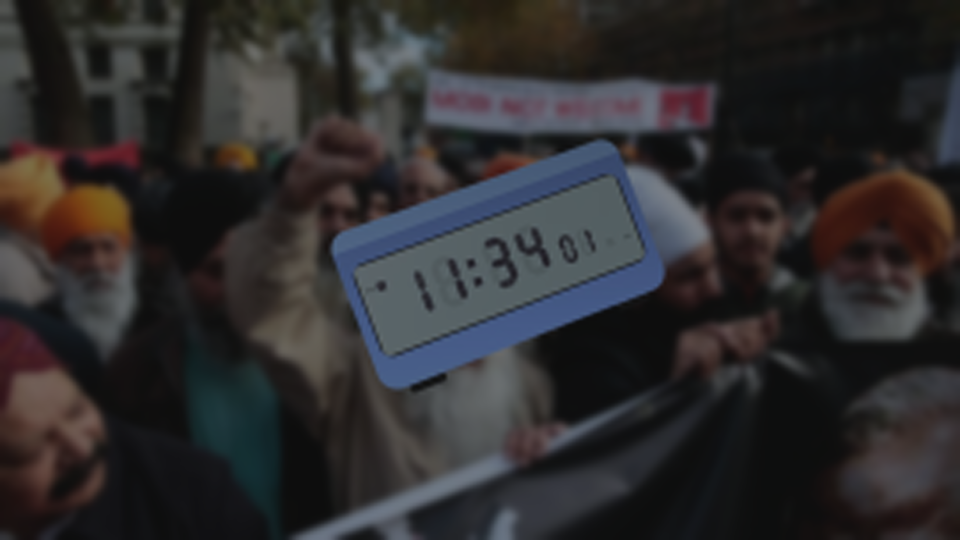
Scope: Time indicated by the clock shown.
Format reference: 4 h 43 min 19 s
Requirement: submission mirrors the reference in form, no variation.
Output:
11 h 34 min 01 s
